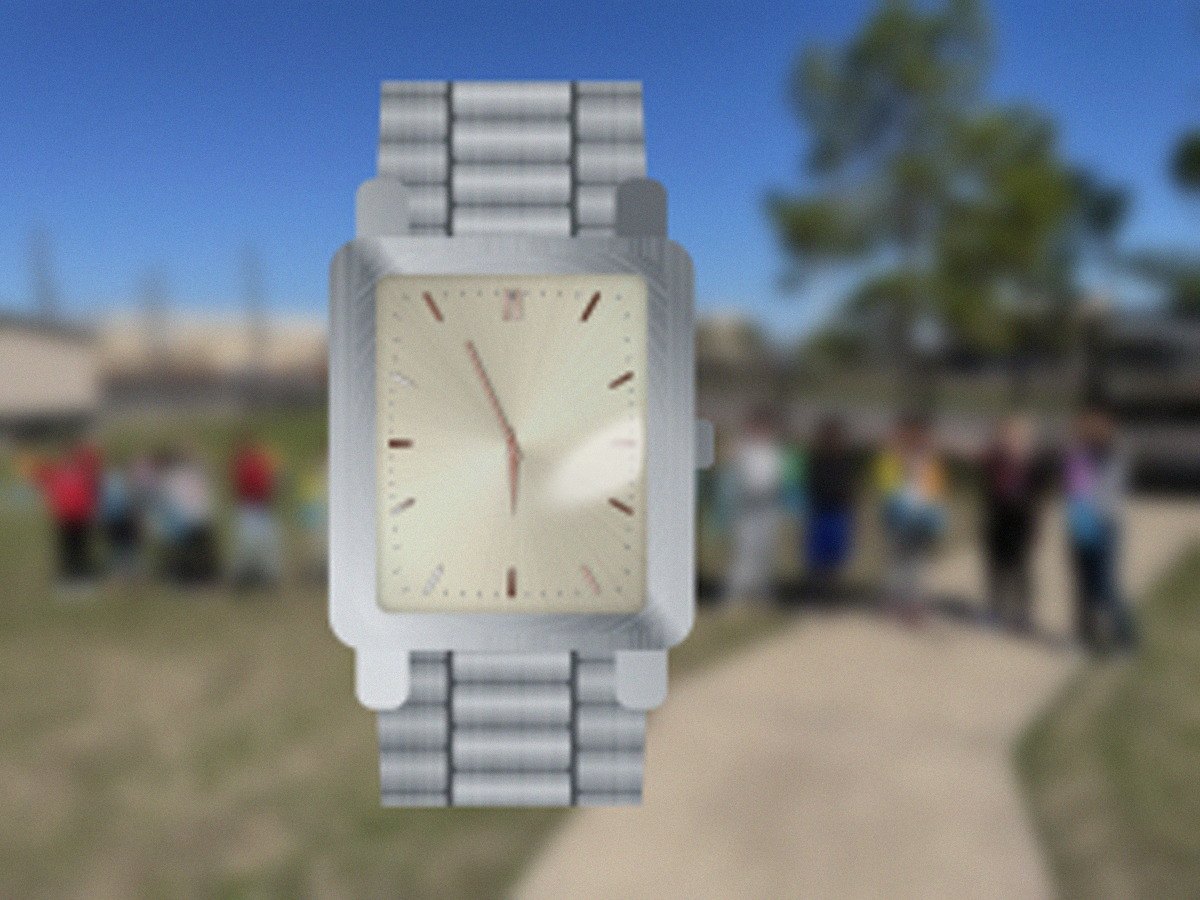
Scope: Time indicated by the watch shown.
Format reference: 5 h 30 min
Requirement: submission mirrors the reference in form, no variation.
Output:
5 h 56 min
